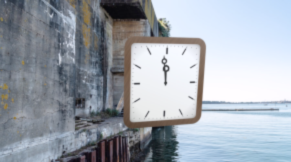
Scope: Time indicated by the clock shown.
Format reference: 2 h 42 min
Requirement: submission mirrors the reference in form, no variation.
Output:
11 h 59 min
